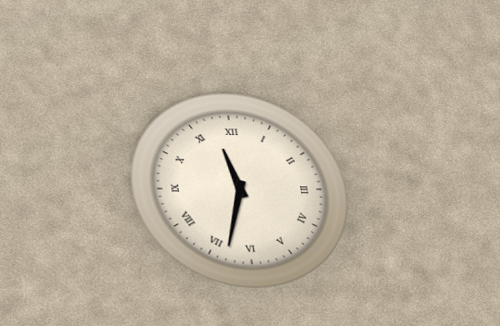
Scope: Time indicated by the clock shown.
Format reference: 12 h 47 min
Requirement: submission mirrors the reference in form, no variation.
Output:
11 h 33 min
